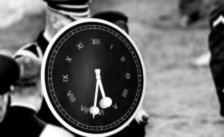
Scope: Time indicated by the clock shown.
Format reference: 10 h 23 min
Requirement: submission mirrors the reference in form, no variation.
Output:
5 h 32 min
